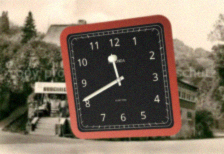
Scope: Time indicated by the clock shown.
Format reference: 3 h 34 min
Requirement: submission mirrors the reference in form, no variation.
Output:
11 h 41 min
